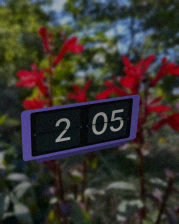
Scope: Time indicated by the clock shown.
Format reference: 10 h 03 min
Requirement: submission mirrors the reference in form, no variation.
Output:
2 h 05 min
